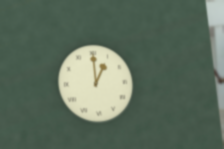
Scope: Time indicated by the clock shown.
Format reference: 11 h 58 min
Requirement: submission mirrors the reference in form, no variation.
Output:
1 h 00 min
